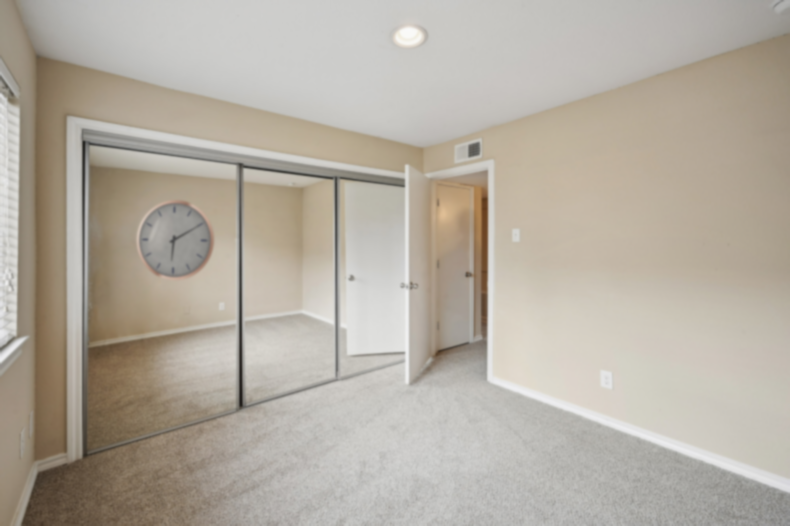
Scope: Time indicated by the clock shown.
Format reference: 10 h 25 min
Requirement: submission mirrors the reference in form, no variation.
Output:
6 h 10 min
